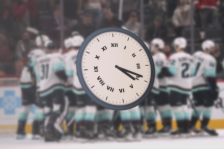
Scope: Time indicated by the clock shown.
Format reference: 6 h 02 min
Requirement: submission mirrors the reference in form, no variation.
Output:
4 h 19 min
